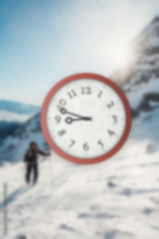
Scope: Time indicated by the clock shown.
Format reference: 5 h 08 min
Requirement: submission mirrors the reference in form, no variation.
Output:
8 h 48 min
